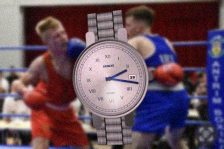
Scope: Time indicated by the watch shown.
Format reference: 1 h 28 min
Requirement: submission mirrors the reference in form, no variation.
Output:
2 h 17 min
